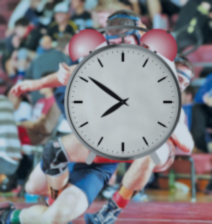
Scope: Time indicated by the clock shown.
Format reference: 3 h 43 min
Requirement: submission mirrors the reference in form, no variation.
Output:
7 h 51 min
